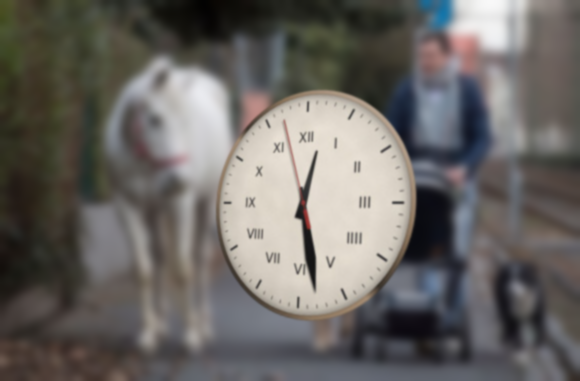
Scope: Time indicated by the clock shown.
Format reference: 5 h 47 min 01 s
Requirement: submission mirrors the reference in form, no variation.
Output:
12 h 27 min 57 s
